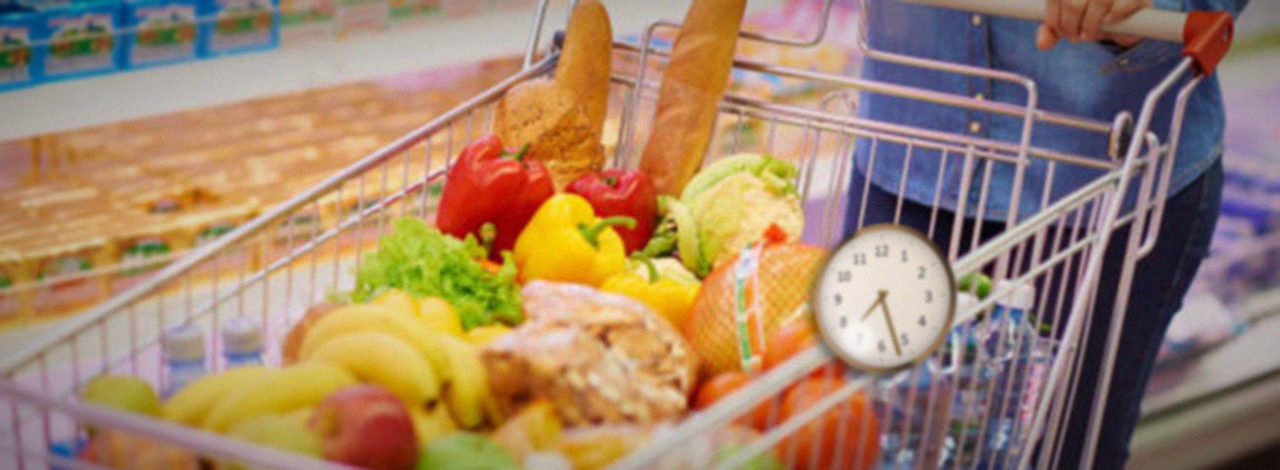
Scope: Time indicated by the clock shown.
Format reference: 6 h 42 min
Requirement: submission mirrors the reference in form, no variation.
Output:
7 h 27 min
